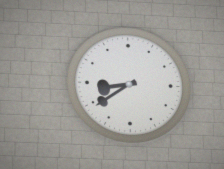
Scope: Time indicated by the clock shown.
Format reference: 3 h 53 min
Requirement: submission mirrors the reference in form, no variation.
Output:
8 h 39 min
